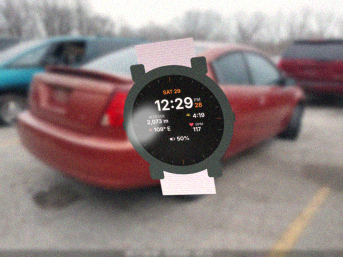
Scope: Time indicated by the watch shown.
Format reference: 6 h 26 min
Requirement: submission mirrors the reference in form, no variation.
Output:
12 h 29 min
